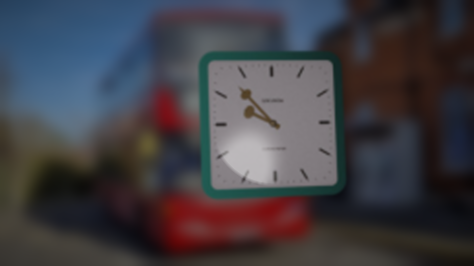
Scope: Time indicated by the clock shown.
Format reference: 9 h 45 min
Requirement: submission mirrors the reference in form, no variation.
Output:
9 h 53 min
